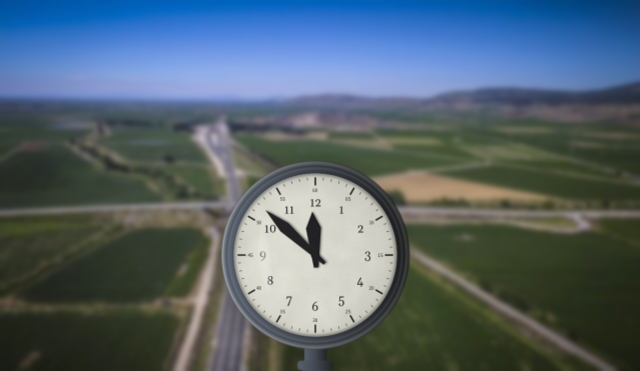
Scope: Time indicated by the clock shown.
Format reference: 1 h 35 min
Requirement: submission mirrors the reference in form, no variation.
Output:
11 h 52 min
